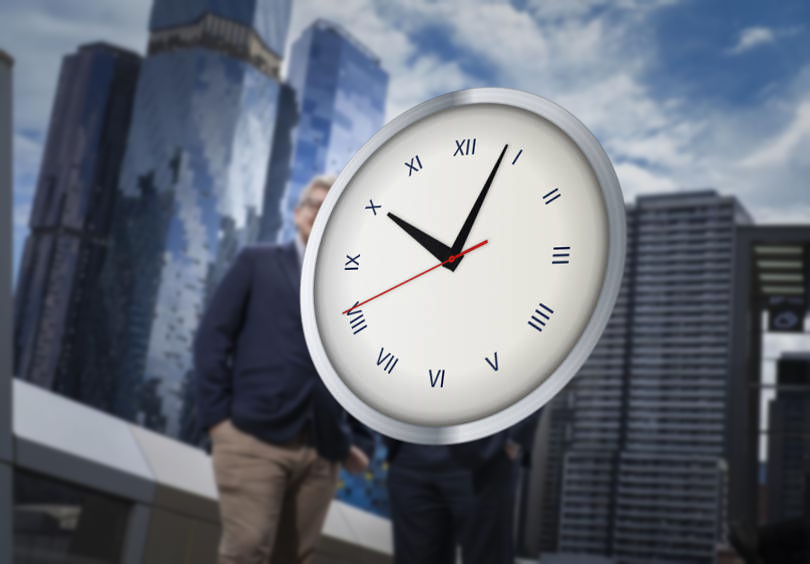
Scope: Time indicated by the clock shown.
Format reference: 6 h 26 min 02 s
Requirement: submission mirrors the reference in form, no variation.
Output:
10 h 03 min 41 s
